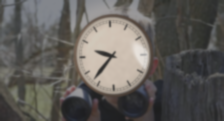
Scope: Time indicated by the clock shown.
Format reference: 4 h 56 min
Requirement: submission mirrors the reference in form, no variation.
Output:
9 h 37 min
